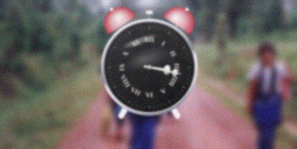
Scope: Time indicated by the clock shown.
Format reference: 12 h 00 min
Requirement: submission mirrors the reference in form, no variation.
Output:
3 h 17 min
